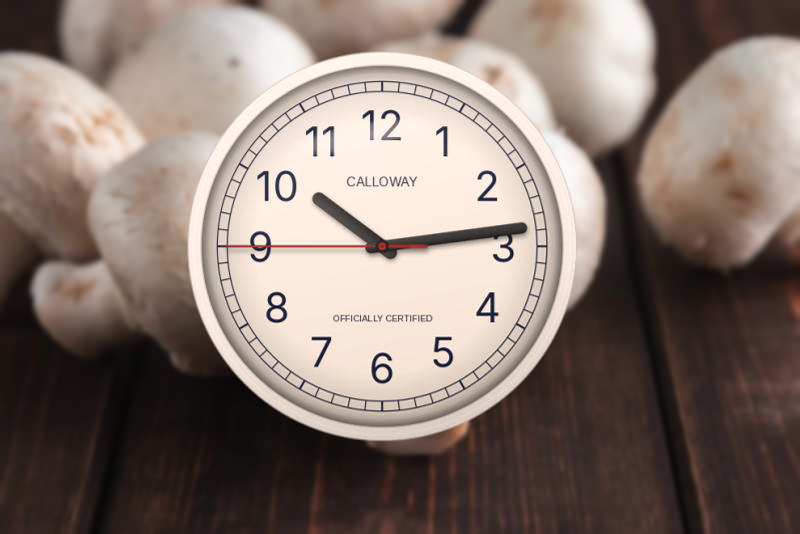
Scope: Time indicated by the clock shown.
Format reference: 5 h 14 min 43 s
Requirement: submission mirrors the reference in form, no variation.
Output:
10 h 13 min 45 s
